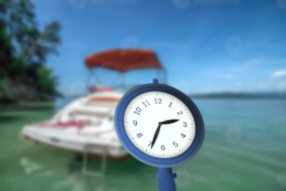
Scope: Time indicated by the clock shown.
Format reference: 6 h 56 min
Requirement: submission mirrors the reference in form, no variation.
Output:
2 h 34 min
